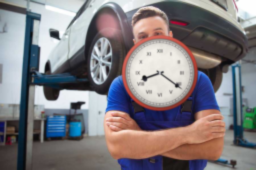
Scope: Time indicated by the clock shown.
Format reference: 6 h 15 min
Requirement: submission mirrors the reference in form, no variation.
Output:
8 h 21 min
